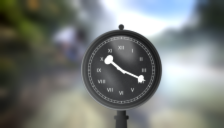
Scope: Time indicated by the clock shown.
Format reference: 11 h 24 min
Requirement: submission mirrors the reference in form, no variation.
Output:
10 h 19 min
